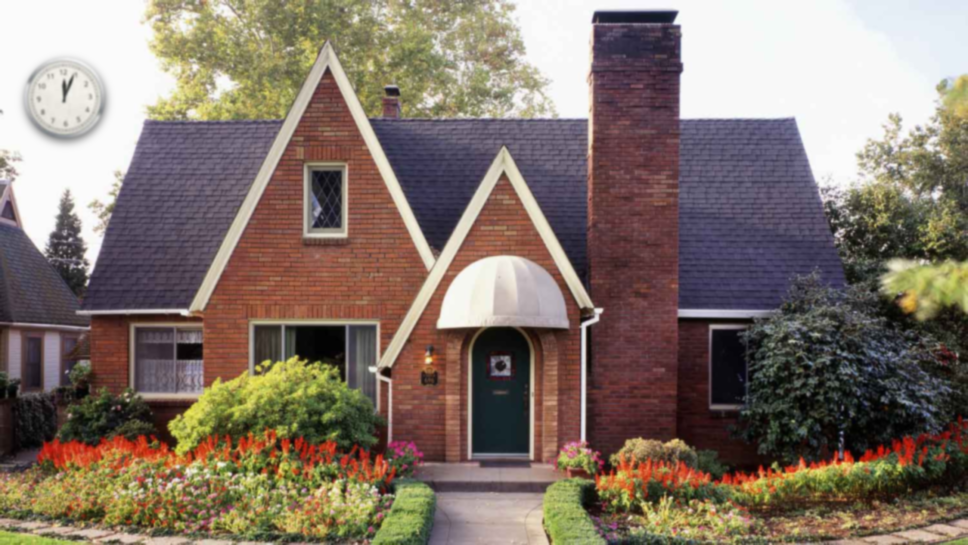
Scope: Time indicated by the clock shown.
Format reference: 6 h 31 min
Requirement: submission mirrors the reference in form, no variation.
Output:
12 h 04 min
